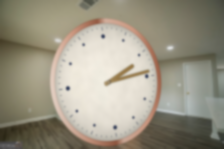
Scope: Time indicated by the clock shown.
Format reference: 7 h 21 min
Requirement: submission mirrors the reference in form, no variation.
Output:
2 h 14 min
